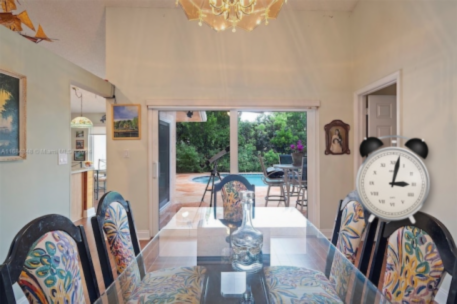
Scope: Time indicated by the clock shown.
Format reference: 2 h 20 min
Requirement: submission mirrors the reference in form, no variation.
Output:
3 h 02 min
